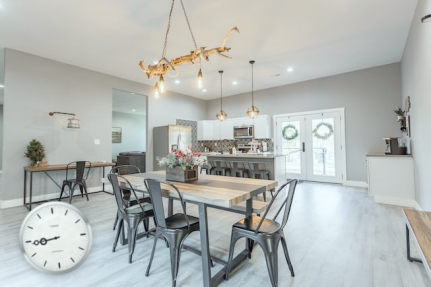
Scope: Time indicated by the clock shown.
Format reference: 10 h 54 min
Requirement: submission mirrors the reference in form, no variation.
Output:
8 h 44 min
